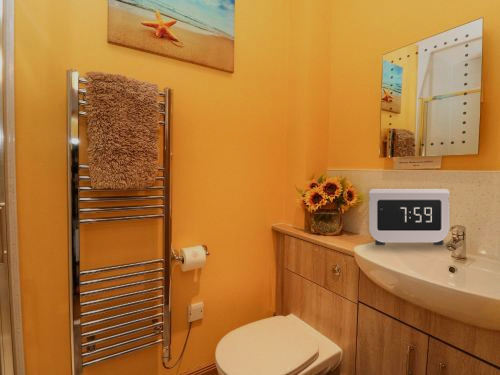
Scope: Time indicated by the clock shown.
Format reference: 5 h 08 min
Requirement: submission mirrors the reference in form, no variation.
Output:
7 h 59 min
